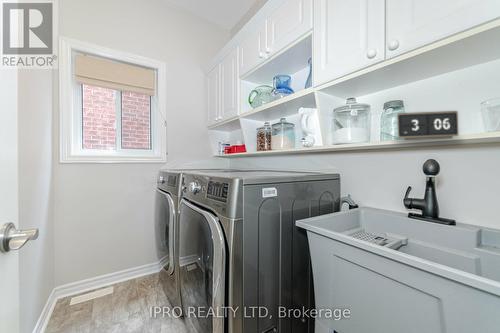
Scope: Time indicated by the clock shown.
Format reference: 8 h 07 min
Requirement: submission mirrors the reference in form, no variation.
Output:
3 h 06 min
